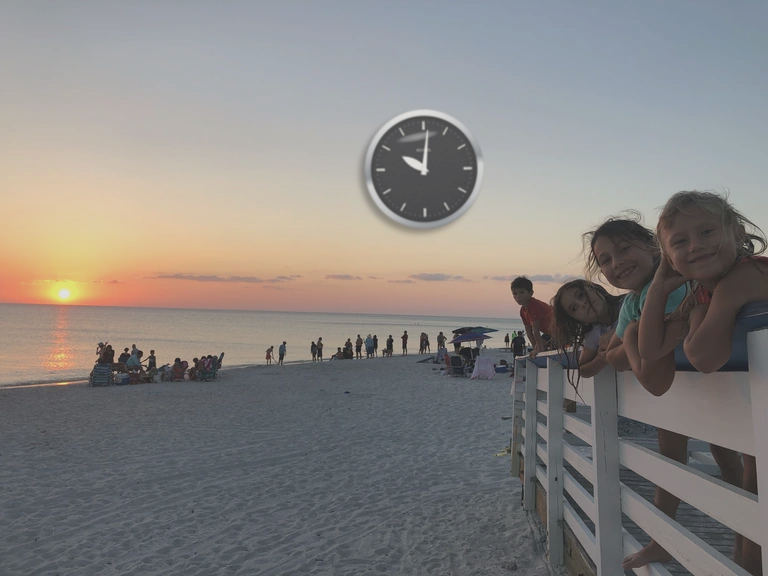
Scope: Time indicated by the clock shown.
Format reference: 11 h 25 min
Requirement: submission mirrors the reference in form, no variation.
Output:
10 h 01 min
